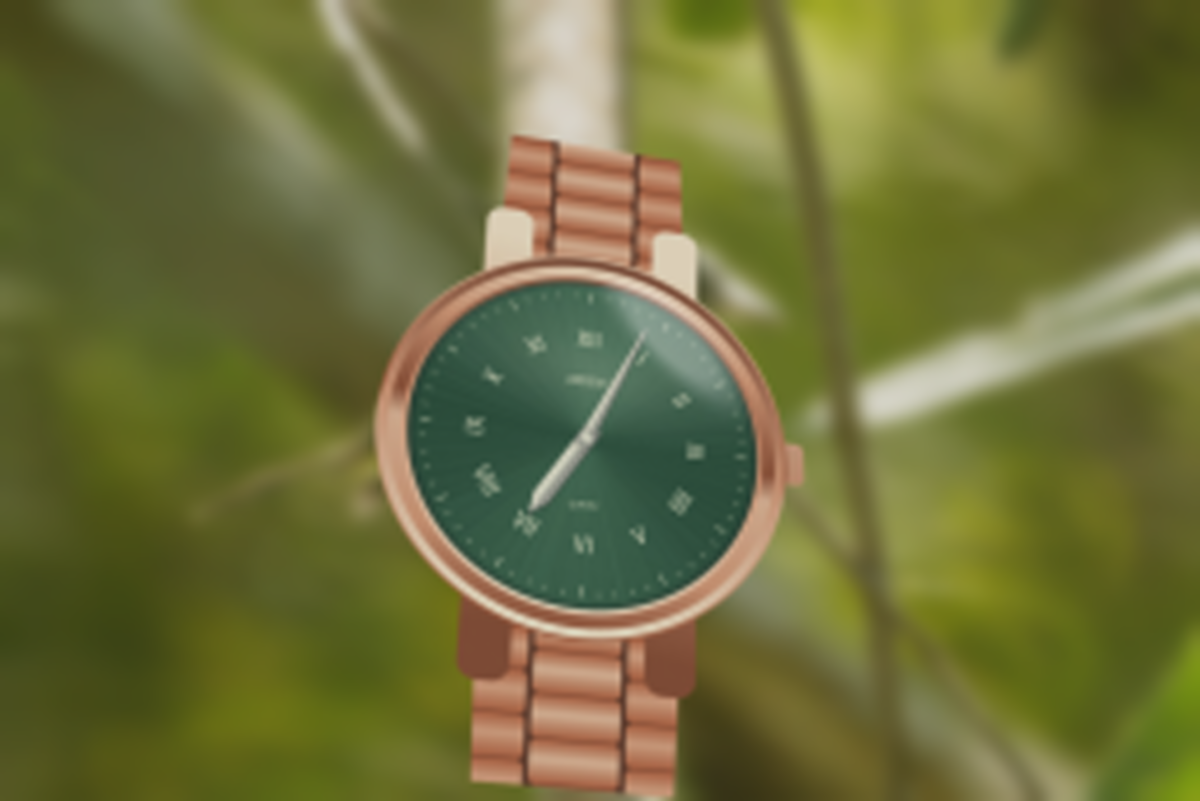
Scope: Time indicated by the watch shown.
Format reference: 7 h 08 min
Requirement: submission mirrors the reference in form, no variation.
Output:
7 h 04 min
